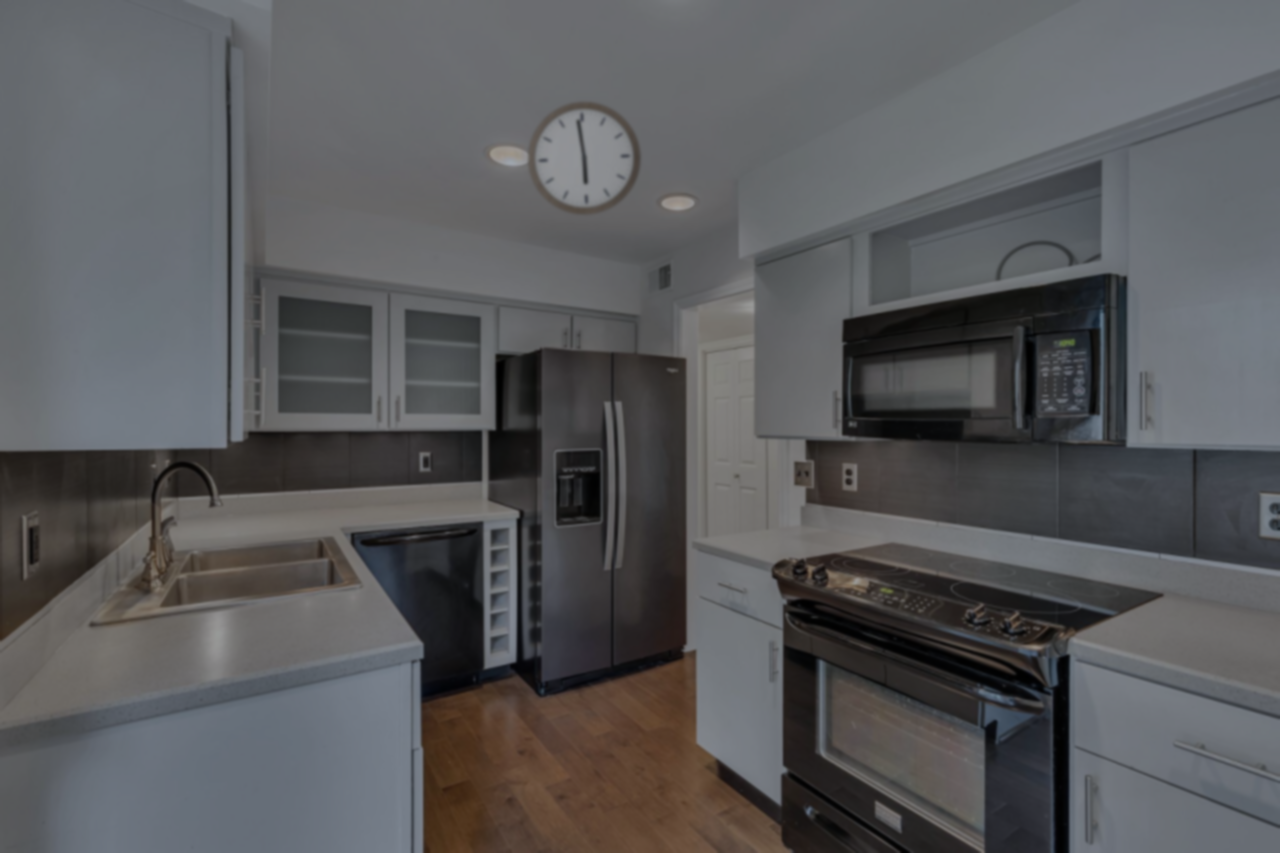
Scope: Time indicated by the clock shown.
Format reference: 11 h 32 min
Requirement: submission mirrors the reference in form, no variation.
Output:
5 h 59 min
